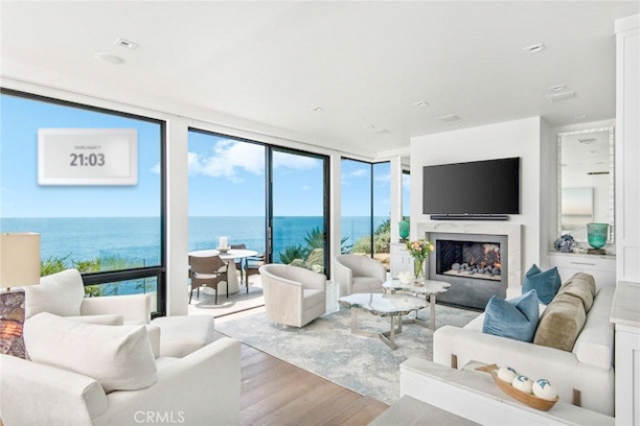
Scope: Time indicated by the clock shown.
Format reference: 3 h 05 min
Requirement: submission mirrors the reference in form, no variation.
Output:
21 h 03 min
